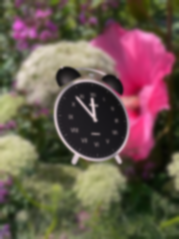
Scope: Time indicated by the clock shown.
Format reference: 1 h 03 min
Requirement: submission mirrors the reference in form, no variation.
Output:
11 h 53 min
